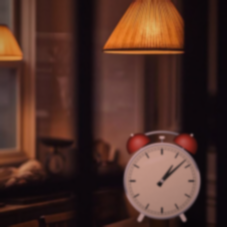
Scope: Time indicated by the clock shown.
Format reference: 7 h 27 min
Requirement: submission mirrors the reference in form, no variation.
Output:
1 h 08 min
